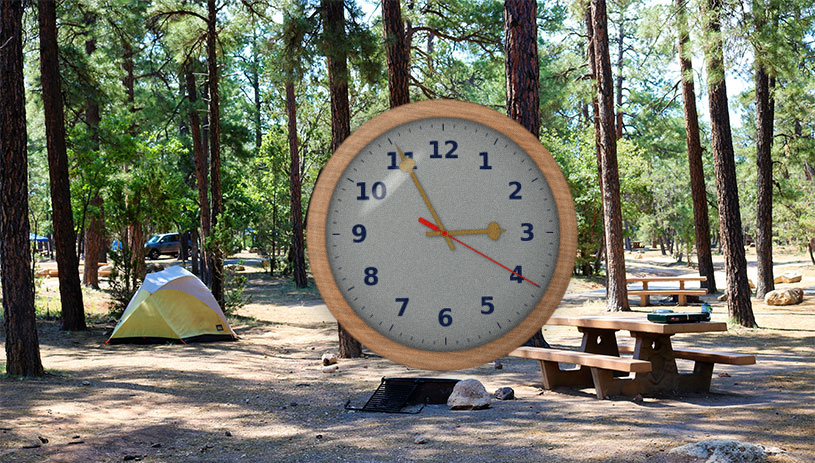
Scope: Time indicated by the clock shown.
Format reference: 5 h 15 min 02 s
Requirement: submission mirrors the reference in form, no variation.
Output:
2 h 55 min 20 s
